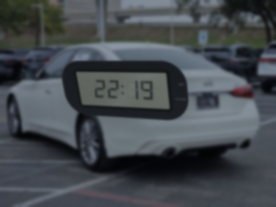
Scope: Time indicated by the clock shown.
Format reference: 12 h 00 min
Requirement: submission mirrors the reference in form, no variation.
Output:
22 h 19 min
